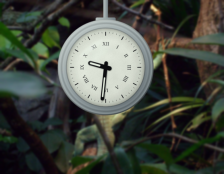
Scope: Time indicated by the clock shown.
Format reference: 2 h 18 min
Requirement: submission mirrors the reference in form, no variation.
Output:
9 h 31 min
